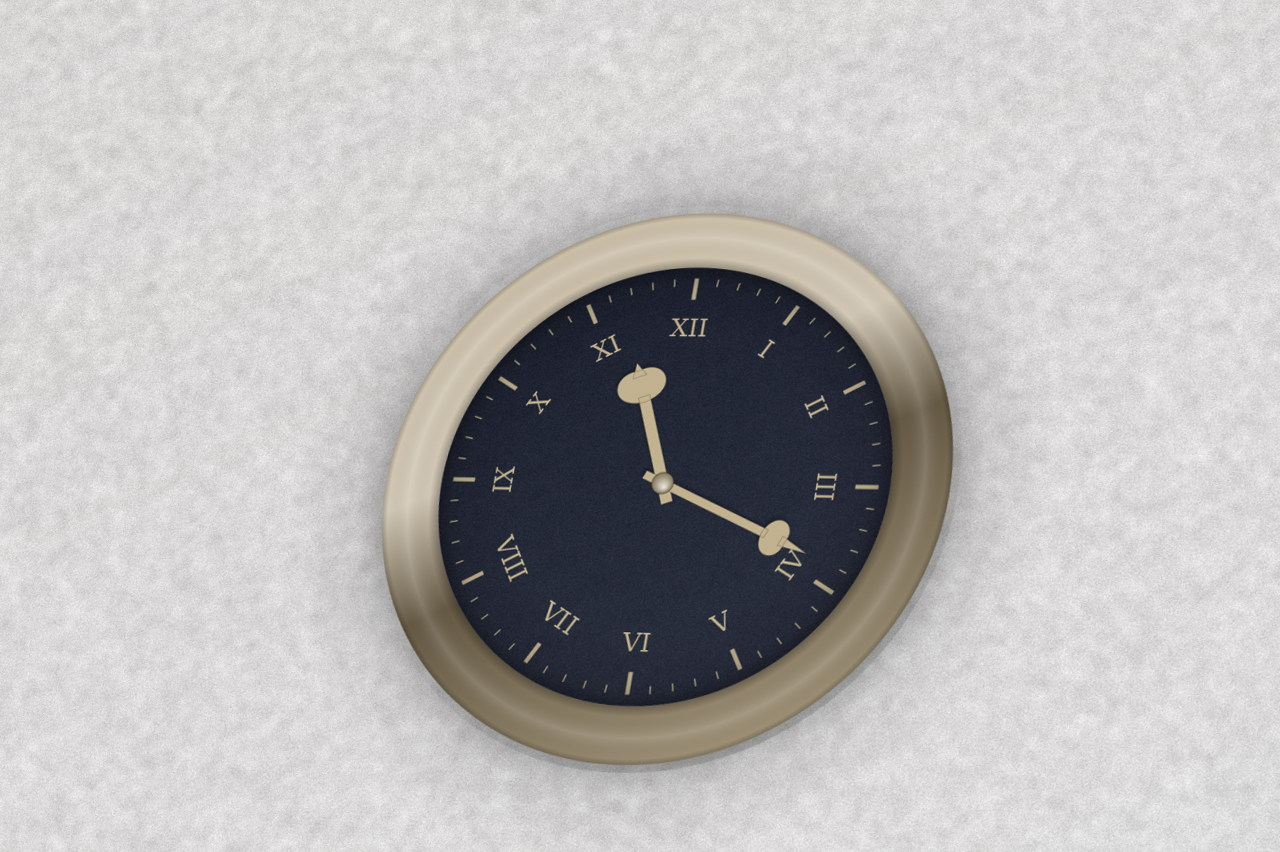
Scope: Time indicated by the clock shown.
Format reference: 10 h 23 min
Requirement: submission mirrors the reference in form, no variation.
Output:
11 h 19 min
